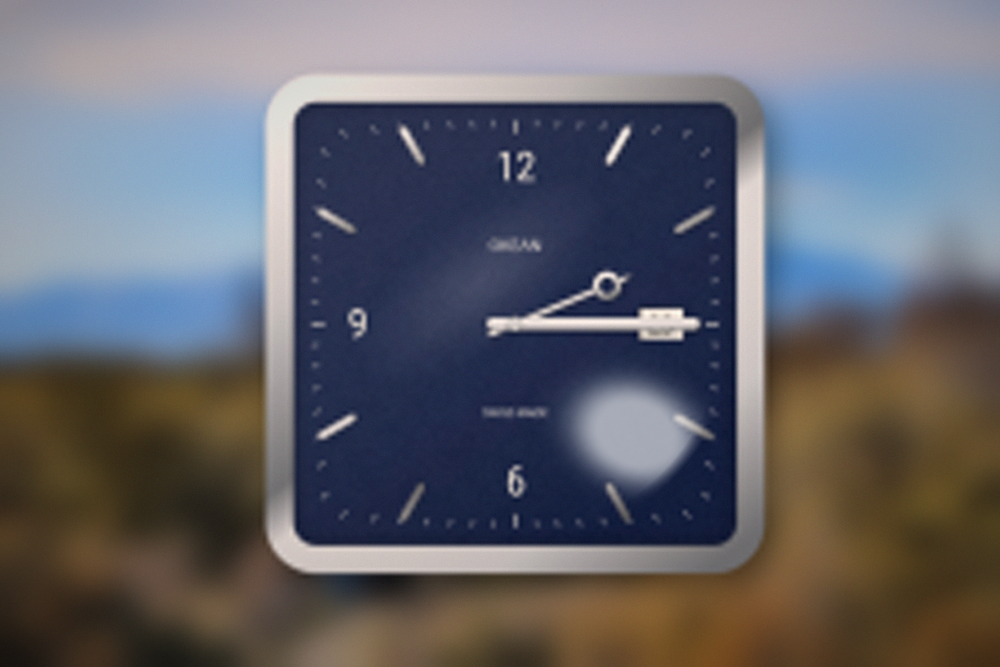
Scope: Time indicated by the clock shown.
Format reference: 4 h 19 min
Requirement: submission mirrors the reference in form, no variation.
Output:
2 h 15 min
